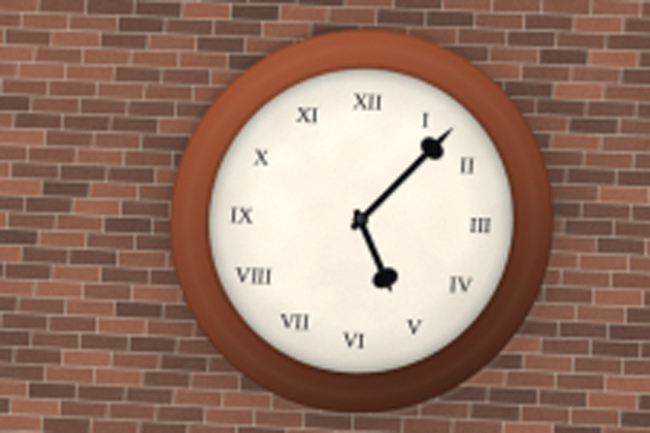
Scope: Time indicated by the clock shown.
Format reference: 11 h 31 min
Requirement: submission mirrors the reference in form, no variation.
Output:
5 h 07 min
